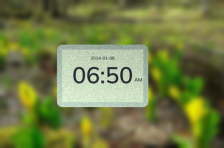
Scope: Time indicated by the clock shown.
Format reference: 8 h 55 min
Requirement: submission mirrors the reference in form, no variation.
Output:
6 h 50 min
